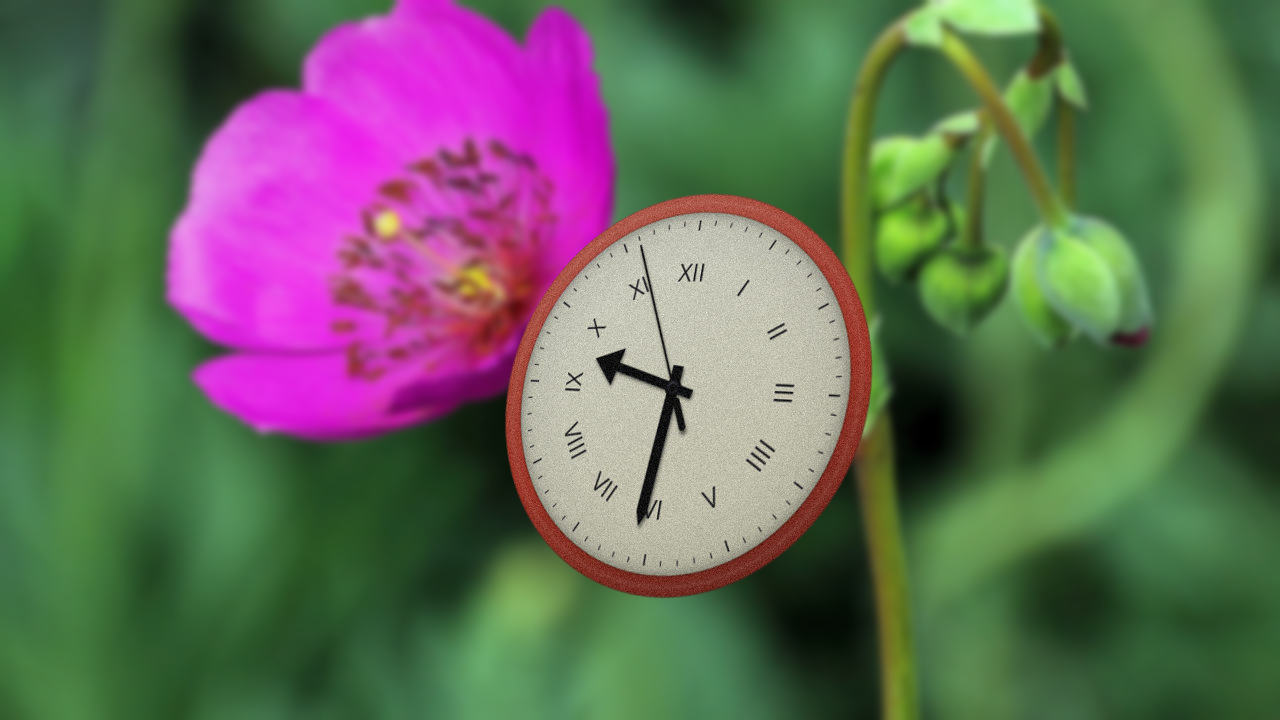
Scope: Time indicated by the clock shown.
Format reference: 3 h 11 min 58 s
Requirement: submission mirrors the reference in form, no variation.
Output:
9 h 30 min 56 s
